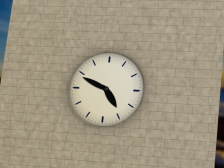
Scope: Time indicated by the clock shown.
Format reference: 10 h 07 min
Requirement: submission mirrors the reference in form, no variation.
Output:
4 h 49 min
